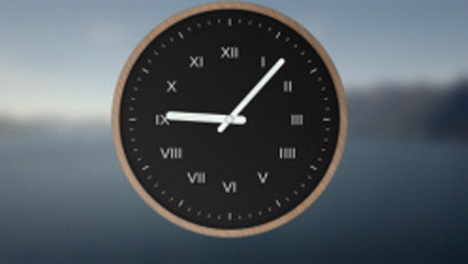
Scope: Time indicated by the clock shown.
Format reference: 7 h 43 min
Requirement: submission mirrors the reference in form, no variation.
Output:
9 h 07 min
